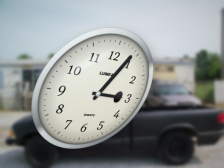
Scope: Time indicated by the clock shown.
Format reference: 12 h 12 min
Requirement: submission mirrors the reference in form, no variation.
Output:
3 h 04 min
